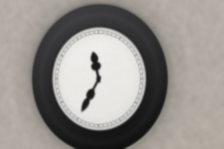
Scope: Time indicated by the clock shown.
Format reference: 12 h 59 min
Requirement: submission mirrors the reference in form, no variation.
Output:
11 h 35 min
